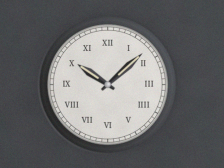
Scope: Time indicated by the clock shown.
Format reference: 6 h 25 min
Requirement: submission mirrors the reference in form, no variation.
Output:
10 h 08 min
